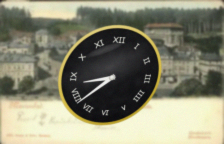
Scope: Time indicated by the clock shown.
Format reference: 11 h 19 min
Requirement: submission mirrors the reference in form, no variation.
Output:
8 h 38 min
